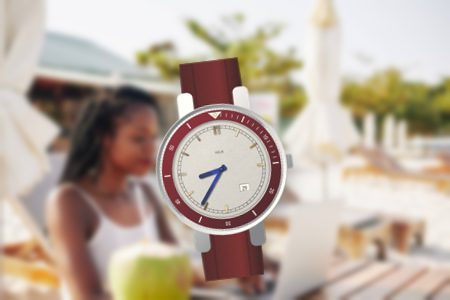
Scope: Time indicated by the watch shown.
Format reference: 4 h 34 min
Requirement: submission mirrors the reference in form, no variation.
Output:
8 h 36 min
